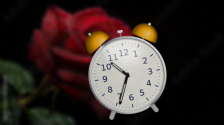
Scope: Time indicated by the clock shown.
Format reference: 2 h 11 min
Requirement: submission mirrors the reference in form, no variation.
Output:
10 h 34 min
